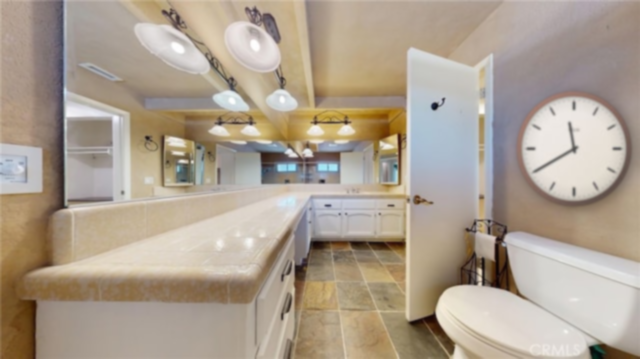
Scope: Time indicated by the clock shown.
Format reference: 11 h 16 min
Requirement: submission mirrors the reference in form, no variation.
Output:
11 h 40 min
